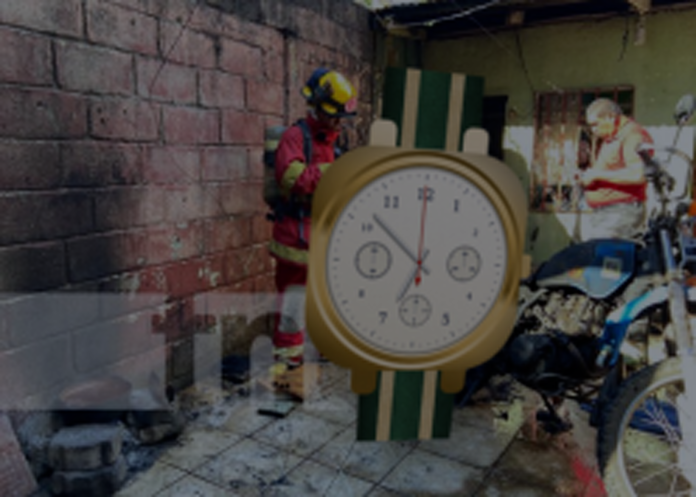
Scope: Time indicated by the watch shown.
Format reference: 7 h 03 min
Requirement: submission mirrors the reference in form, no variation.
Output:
6 h 52 min
